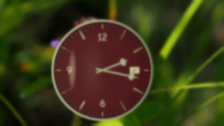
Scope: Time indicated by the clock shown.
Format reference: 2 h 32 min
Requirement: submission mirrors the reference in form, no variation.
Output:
2 h 17 min
